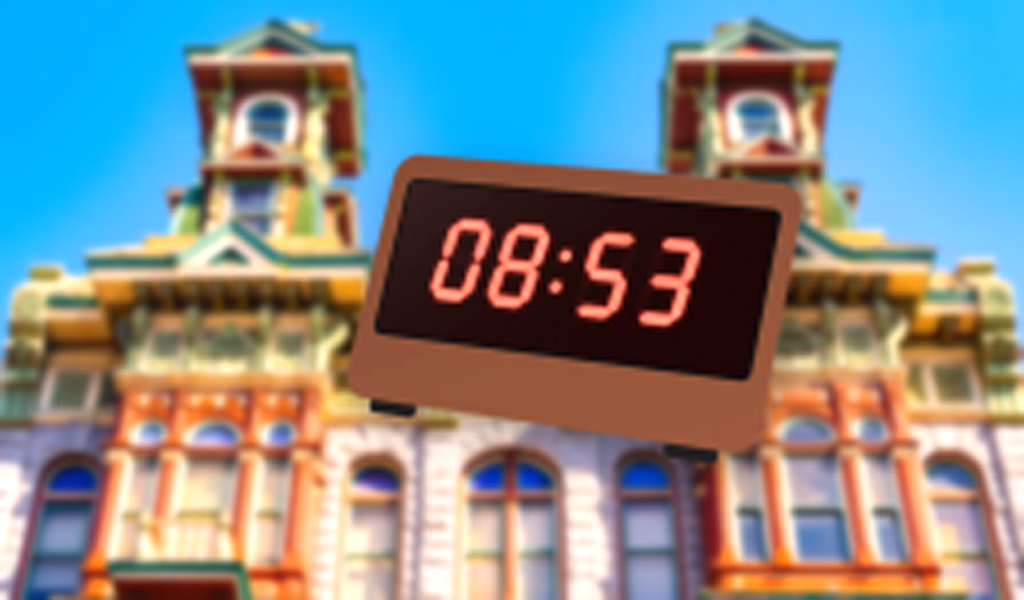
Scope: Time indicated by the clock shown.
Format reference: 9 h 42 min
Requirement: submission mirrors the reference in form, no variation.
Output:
8 h 53 min
